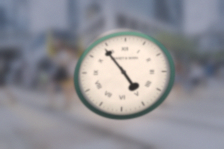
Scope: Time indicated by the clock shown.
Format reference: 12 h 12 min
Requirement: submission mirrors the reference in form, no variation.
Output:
4 h 54 min
